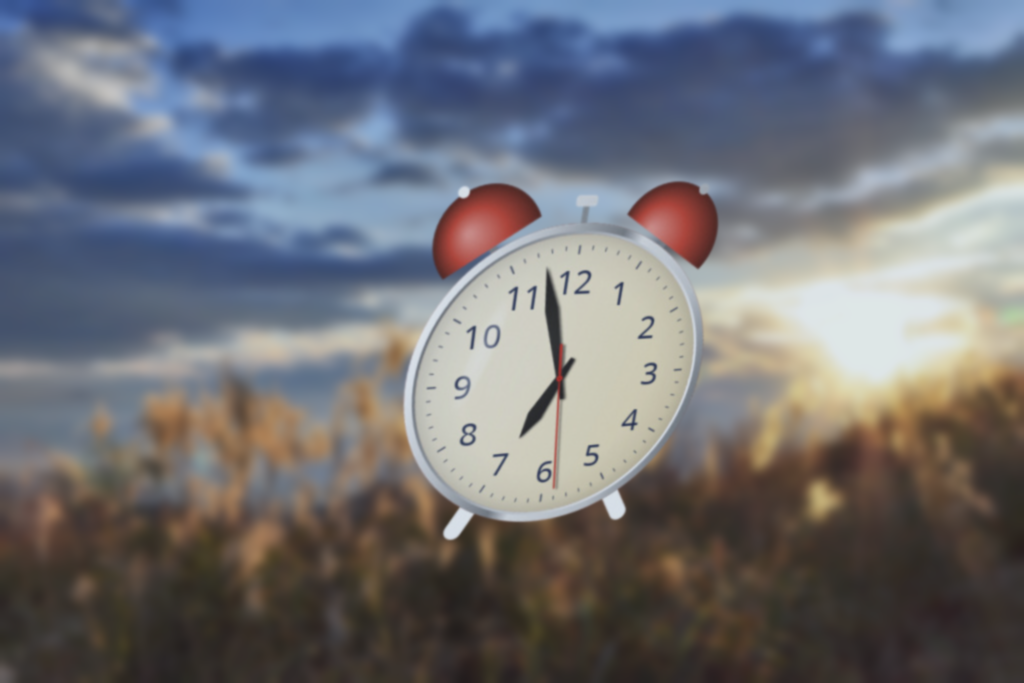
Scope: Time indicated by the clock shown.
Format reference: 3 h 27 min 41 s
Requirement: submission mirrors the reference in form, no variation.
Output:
6 h 57 min 29 s
